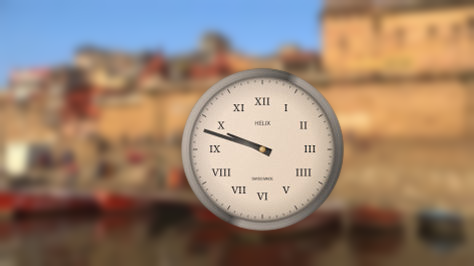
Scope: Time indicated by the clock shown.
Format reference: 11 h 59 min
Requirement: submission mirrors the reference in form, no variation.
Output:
9 h 48 min
